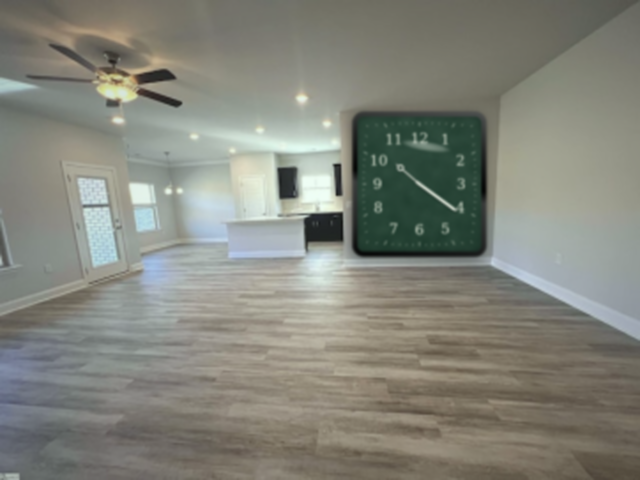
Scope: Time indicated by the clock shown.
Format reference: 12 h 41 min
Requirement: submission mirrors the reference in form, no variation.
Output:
10 h 21 min
